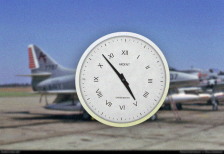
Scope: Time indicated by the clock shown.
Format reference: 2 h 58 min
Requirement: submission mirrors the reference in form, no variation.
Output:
4 h 53 min
